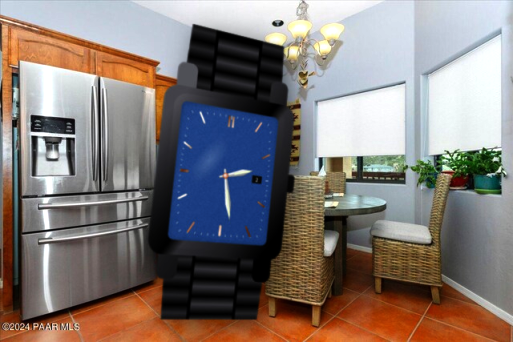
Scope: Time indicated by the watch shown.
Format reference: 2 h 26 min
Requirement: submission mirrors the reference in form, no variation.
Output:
2 h 28 min
